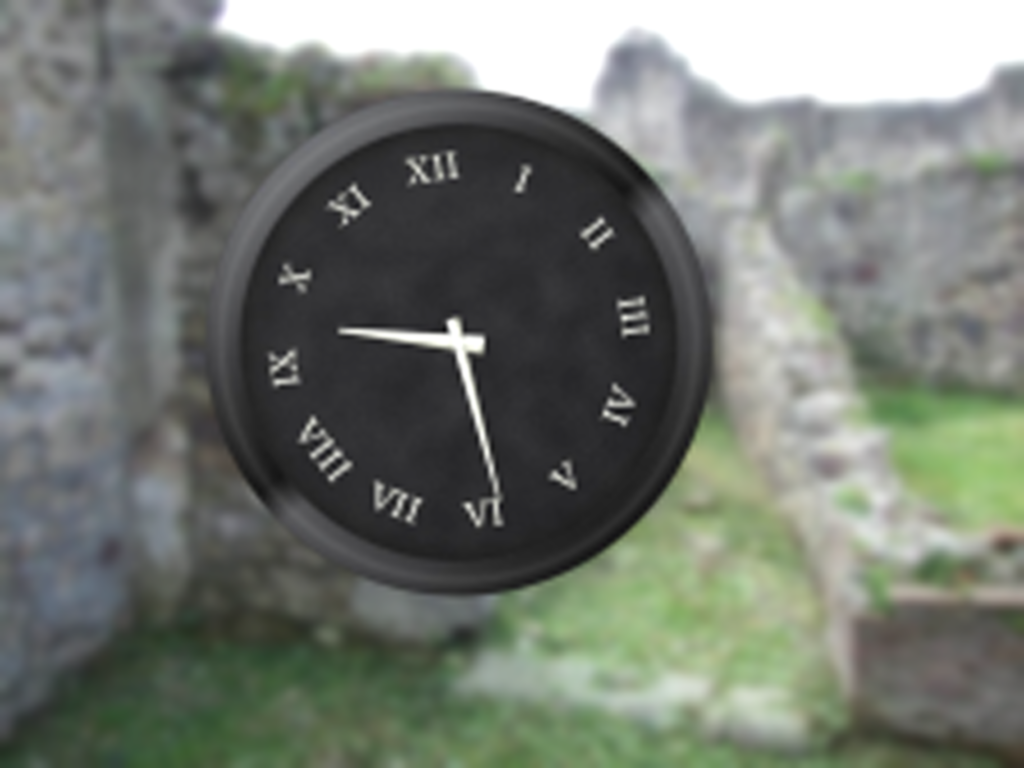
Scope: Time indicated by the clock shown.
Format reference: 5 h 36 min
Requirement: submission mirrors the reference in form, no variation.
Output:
9 h 29 min
